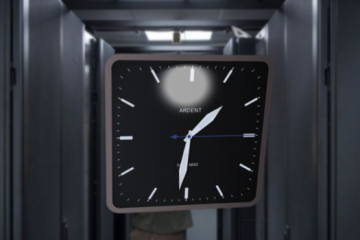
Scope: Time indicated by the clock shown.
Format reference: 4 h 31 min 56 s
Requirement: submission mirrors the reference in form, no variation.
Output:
1 h 31 min 15 s
